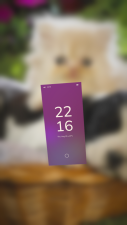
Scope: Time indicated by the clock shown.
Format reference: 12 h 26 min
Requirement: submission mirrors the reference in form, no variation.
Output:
22 h 16 min
